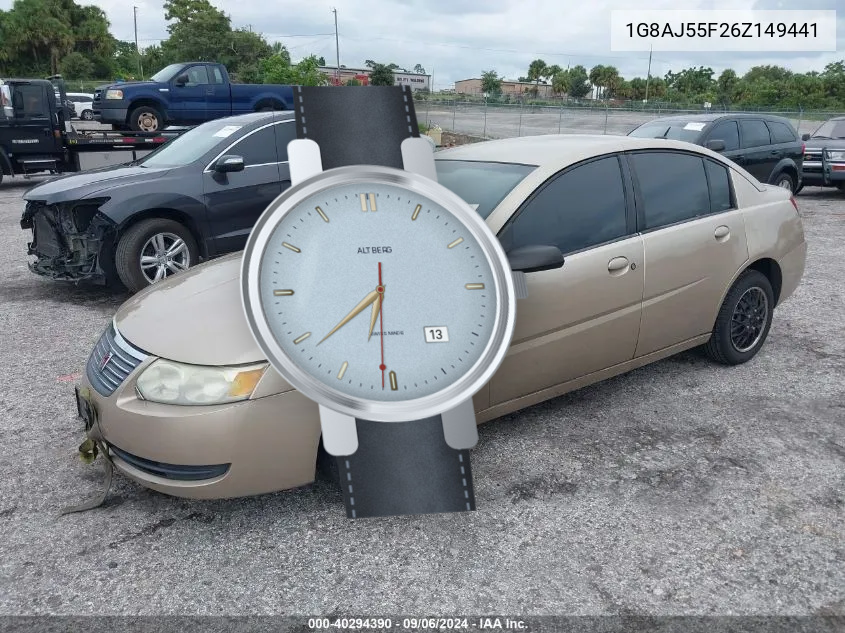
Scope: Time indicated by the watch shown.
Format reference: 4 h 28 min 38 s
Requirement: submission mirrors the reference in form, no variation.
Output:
6 h 38 min 31 s
